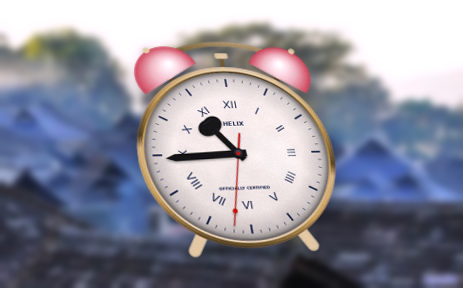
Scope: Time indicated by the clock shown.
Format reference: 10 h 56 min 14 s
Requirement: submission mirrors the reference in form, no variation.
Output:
10 h 44 min 32 s
